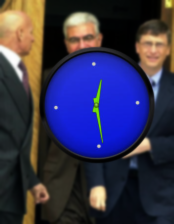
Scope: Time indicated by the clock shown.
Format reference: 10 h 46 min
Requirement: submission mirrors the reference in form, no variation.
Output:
12 h 29 min
